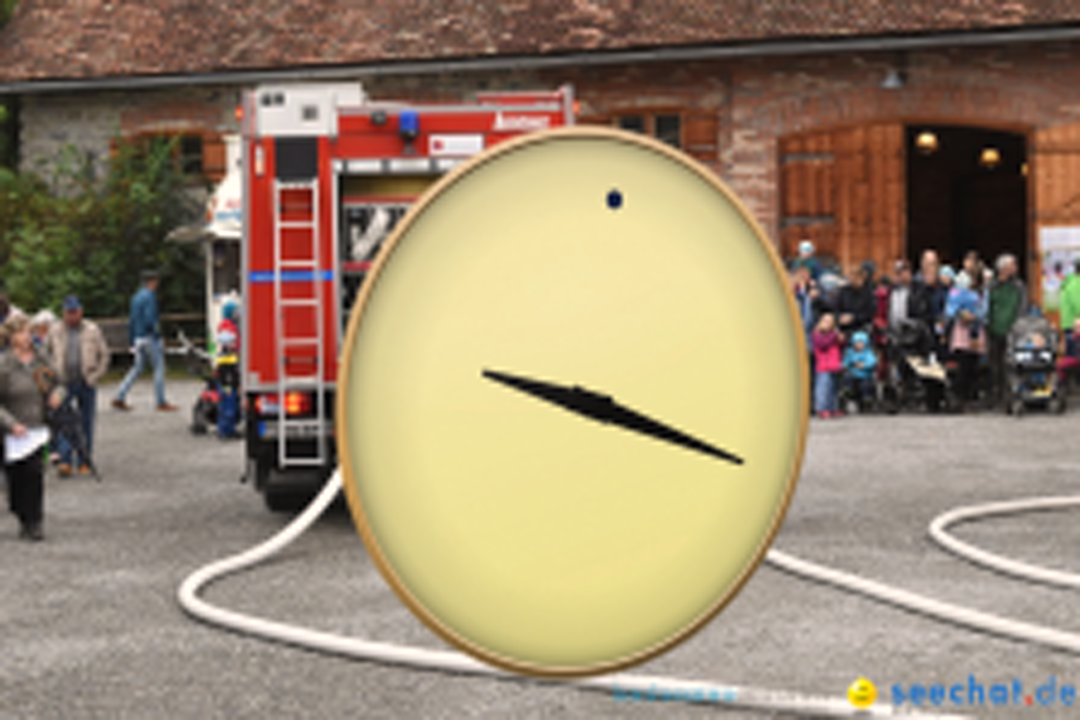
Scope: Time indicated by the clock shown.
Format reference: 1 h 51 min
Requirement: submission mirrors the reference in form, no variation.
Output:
9 h 17 min
